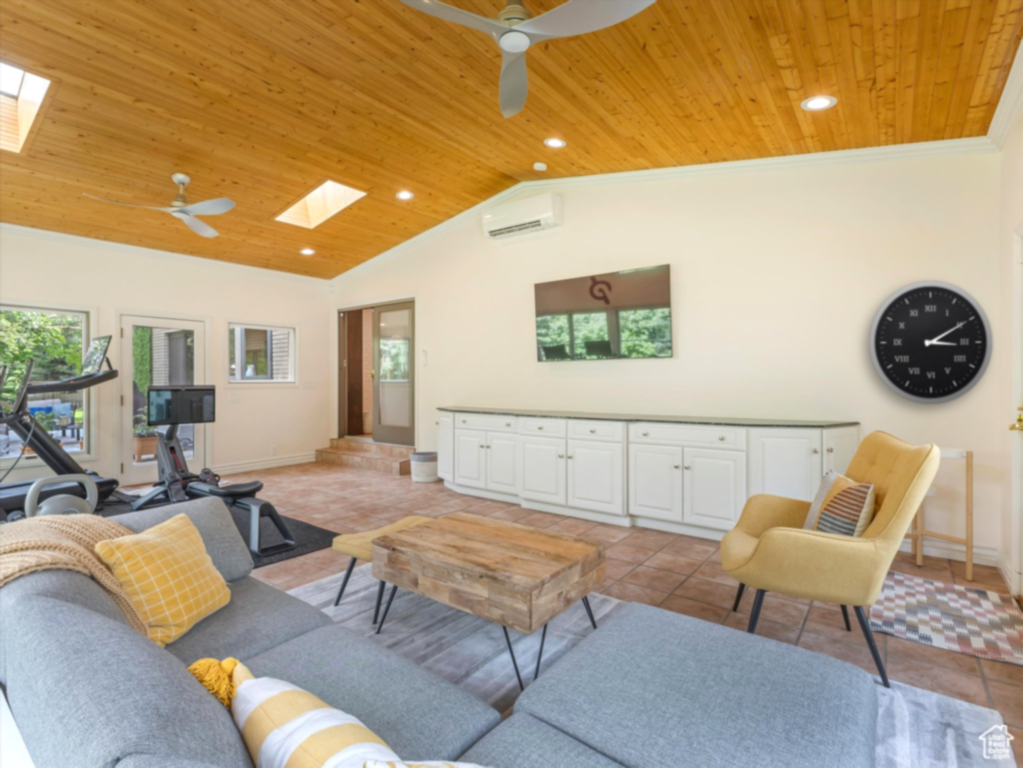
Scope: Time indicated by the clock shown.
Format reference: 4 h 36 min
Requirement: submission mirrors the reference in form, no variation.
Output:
3 h 10 min
